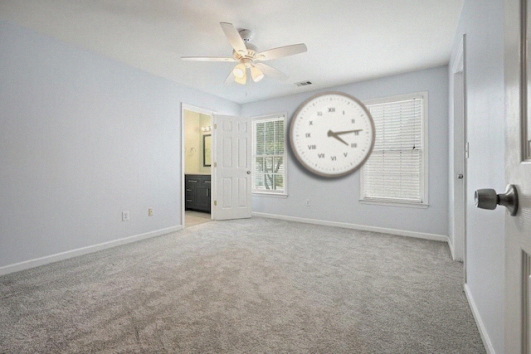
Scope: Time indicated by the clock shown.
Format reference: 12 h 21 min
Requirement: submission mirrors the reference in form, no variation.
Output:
4 h 14 min
